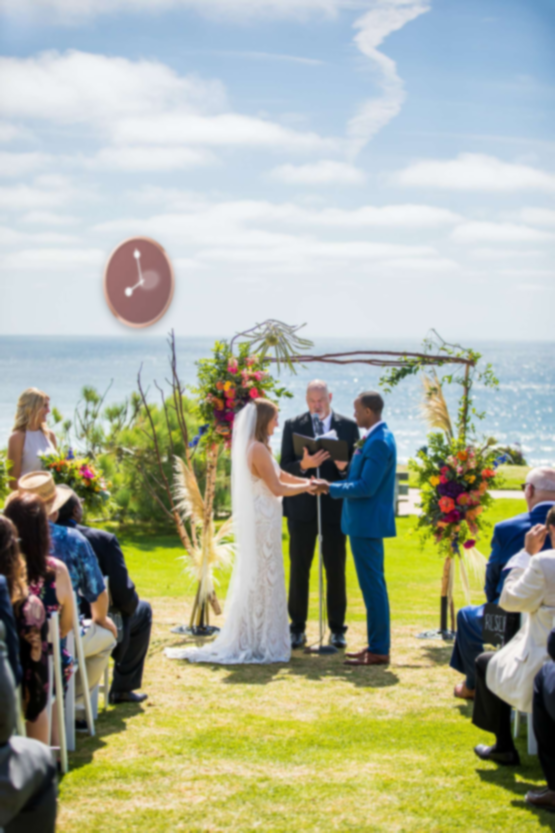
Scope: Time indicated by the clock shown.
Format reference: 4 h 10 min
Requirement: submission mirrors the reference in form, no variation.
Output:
7 h 58 min
